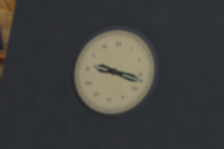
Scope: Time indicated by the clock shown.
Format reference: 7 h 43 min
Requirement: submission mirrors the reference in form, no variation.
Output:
9 h 17 min
